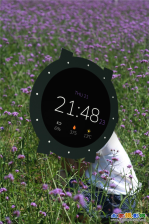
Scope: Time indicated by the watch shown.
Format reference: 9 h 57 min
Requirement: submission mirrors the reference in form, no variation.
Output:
21 h 48 min
